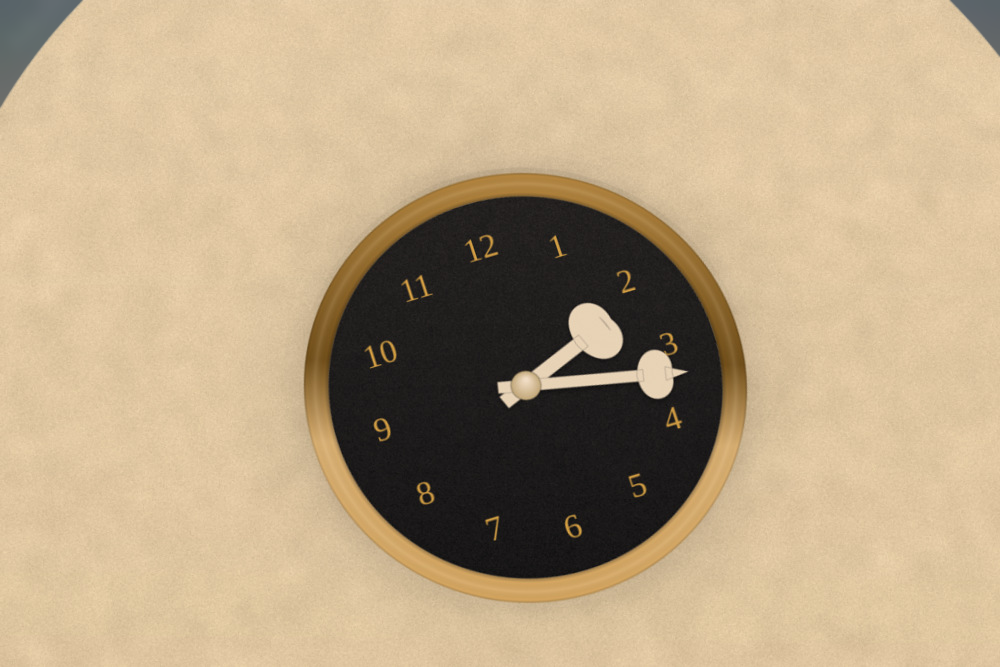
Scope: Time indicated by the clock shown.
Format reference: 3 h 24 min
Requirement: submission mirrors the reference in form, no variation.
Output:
2 h 17 min
